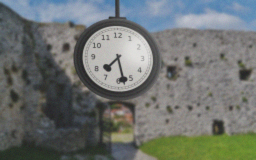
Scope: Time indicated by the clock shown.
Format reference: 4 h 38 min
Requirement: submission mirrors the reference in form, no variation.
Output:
7 h 28 min
